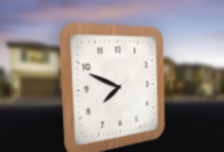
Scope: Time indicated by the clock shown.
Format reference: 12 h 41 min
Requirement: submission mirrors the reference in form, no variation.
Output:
7 h 49 min
